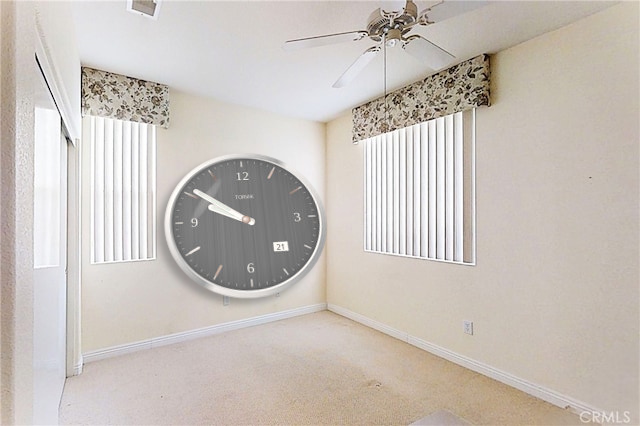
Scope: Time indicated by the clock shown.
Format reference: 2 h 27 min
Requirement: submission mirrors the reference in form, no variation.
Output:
9 h 51 min
